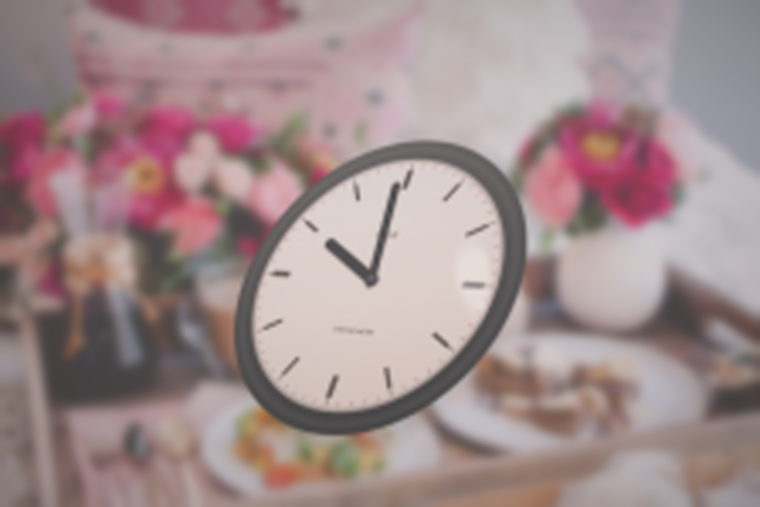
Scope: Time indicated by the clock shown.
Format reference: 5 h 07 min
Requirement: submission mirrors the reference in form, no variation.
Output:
9 h 59 min
